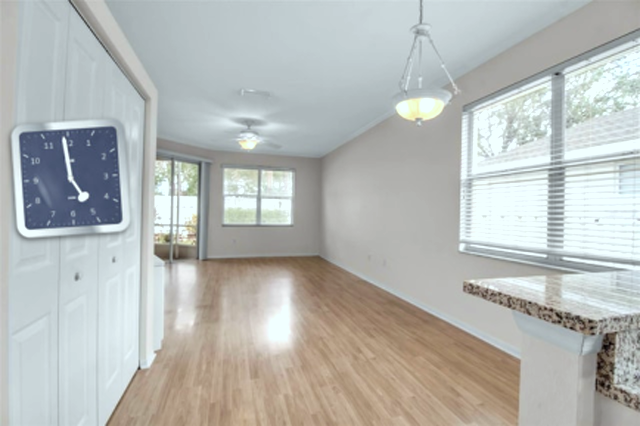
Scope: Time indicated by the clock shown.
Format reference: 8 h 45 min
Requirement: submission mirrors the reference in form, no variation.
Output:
4 h 59 min
